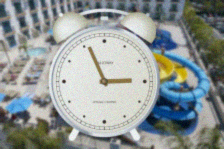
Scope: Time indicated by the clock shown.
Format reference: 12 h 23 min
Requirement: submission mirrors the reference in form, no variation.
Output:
2 h 56 min
